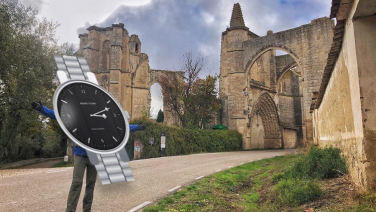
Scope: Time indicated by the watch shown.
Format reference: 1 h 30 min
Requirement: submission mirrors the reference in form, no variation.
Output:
3 h 12 min
